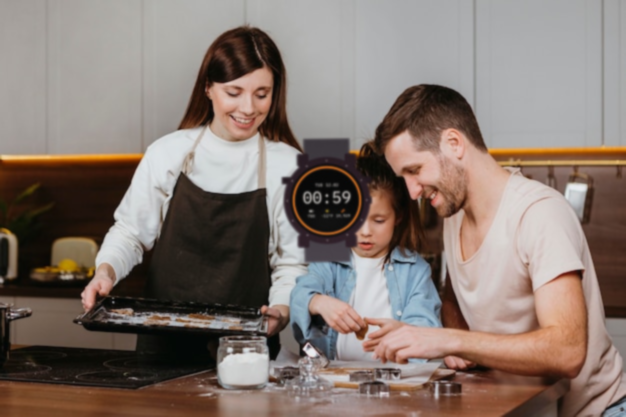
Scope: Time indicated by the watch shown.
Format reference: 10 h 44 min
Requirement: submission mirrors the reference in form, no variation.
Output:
0 h 59 min
